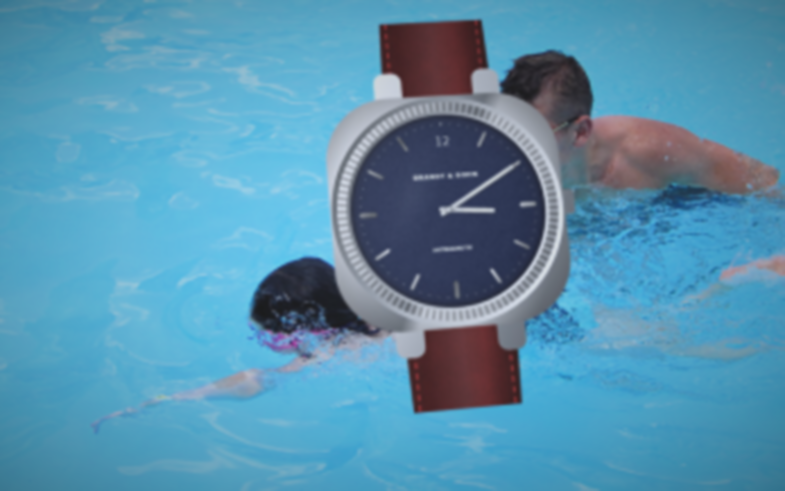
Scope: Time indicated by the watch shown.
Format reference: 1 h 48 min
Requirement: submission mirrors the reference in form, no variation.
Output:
3 h 10 min
